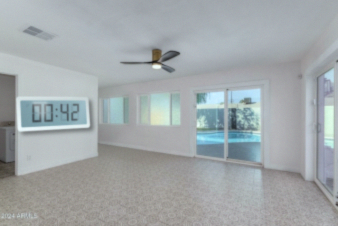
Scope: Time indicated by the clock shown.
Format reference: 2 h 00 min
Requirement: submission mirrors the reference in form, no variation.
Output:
0 h 42 min
